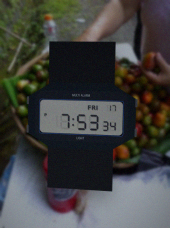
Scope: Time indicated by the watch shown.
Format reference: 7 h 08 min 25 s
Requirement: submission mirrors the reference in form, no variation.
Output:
7 h 53 min 34 s
